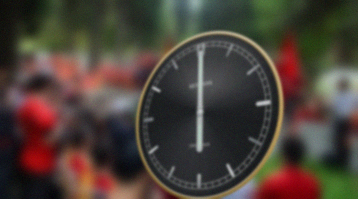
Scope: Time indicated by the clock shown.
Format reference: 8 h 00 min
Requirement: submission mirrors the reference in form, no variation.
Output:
6 h 00 min
